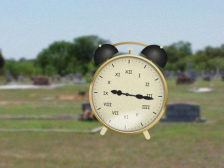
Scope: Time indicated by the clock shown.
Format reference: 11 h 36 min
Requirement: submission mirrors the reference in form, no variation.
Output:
9 h 16 min
